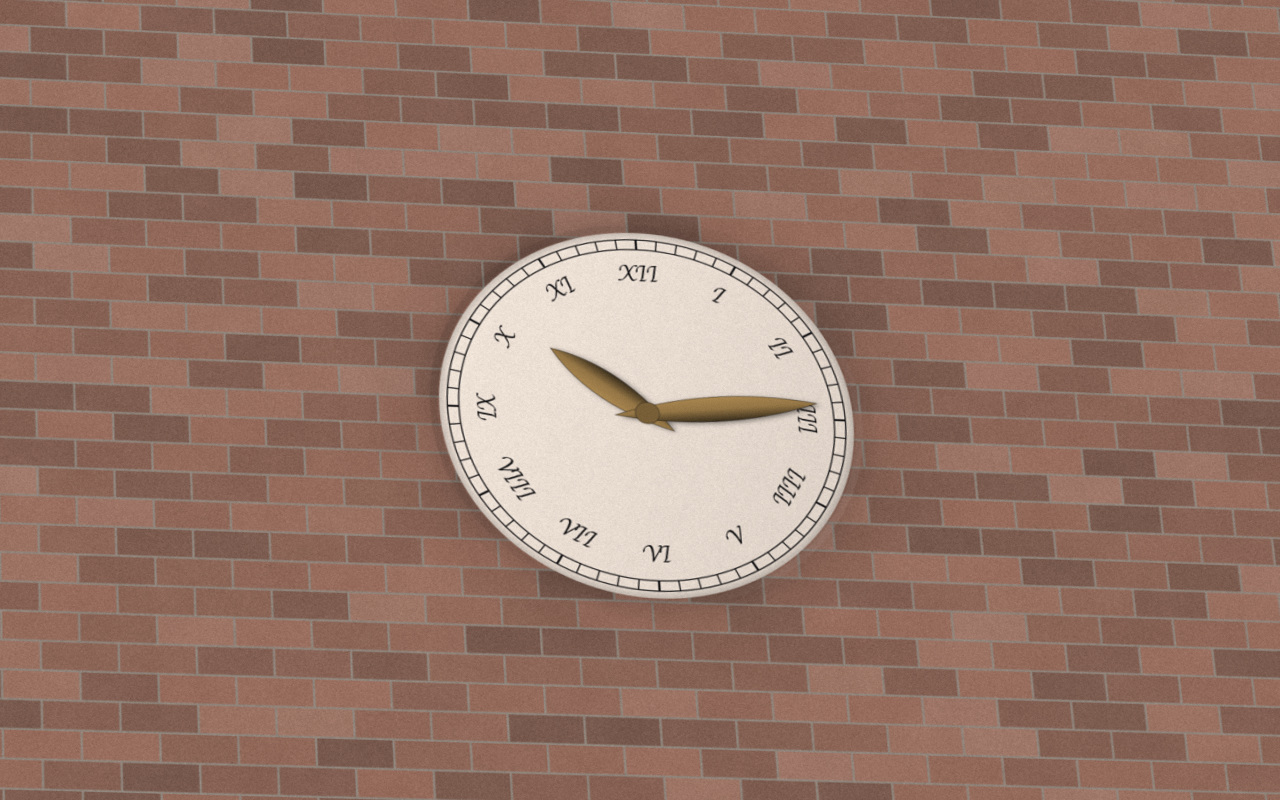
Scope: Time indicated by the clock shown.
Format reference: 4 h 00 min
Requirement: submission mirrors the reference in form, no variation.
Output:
10 h 14 min
